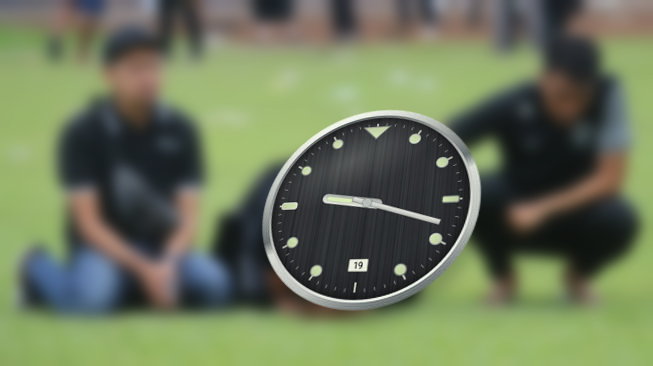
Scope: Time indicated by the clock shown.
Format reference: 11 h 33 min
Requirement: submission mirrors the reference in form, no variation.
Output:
9 h 18 min
